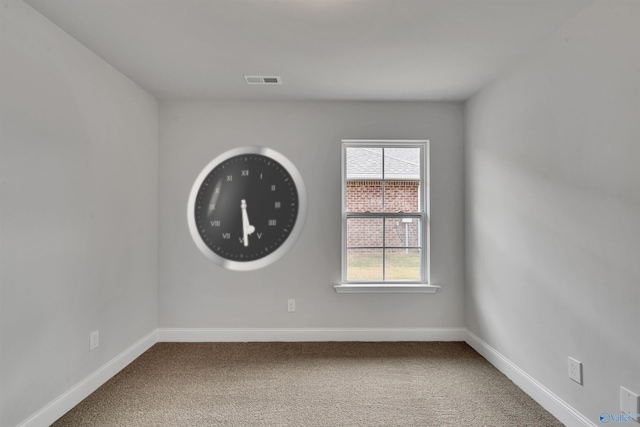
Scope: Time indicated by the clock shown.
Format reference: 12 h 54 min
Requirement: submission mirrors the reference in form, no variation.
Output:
5 h 29 min
